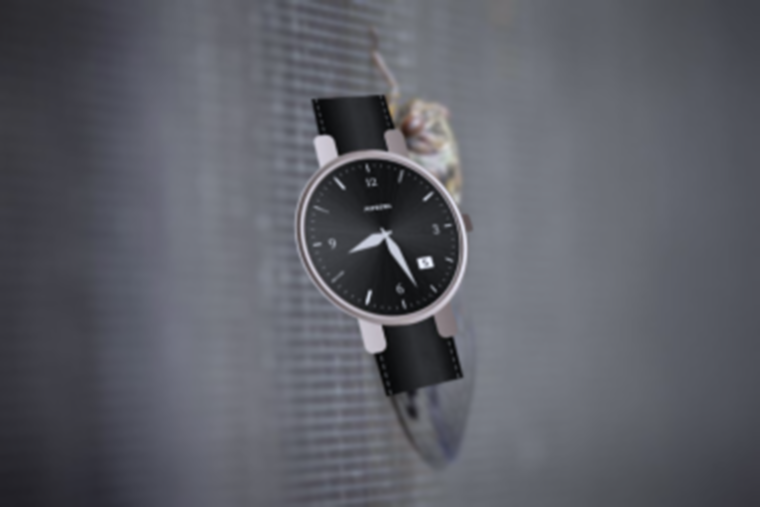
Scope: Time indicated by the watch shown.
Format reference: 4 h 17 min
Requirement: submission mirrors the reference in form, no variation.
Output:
8 h 27 min
